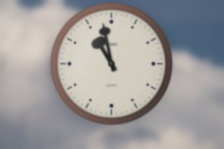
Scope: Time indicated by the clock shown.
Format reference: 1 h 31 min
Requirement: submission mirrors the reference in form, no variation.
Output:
10 h 58 min
